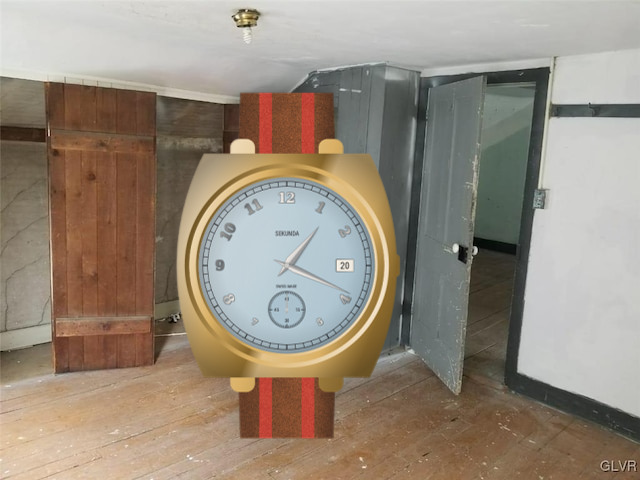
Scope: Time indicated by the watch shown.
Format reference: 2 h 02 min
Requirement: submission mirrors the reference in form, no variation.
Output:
1 h 19 min
